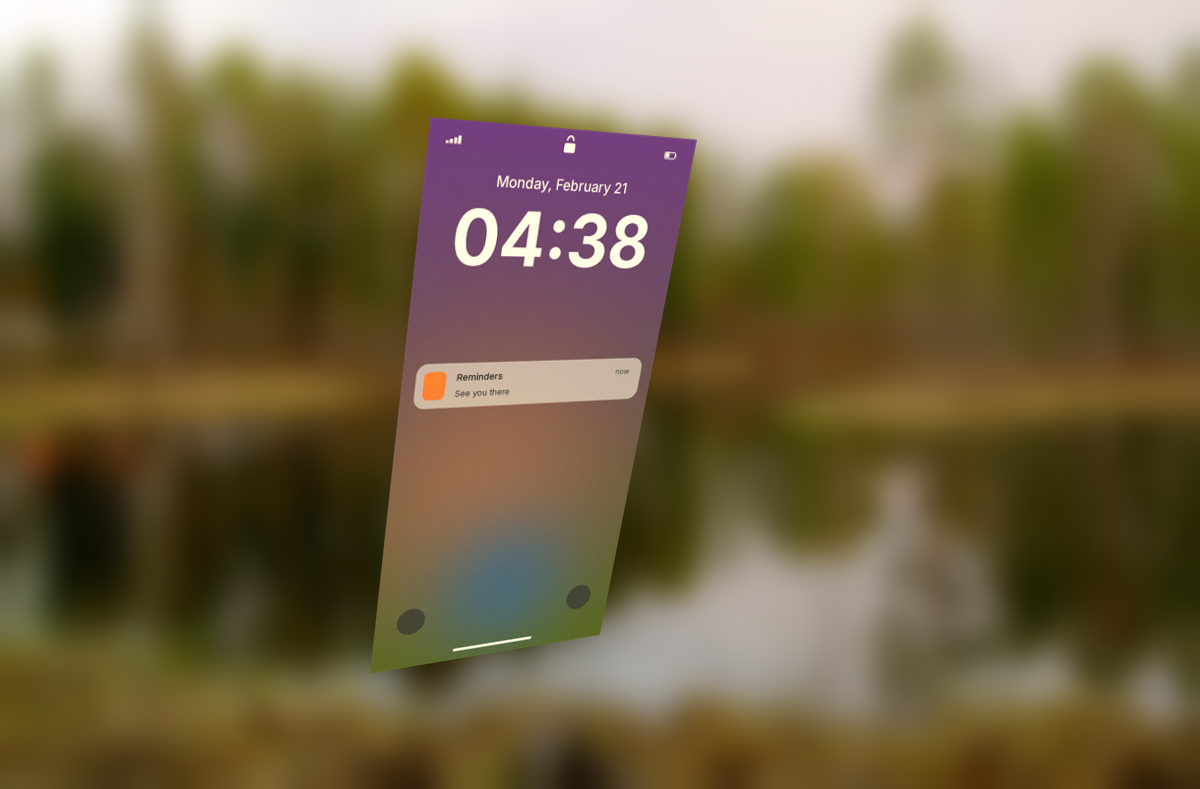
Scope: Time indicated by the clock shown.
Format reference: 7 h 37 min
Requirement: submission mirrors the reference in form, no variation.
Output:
4 h 38 min
